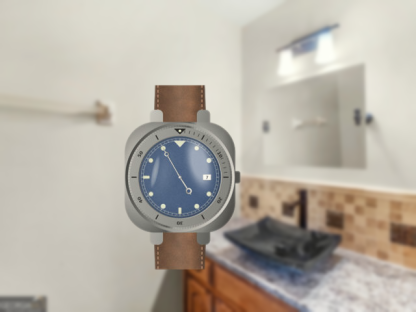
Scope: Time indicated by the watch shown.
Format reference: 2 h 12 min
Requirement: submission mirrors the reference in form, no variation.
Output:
4 h 55 min
